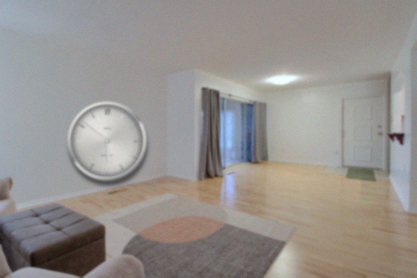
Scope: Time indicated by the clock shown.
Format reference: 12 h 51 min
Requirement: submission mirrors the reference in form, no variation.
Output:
5 h 51 min
